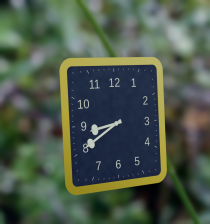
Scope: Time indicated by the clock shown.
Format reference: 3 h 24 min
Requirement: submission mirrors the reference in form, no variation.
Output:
8 h 40 min
